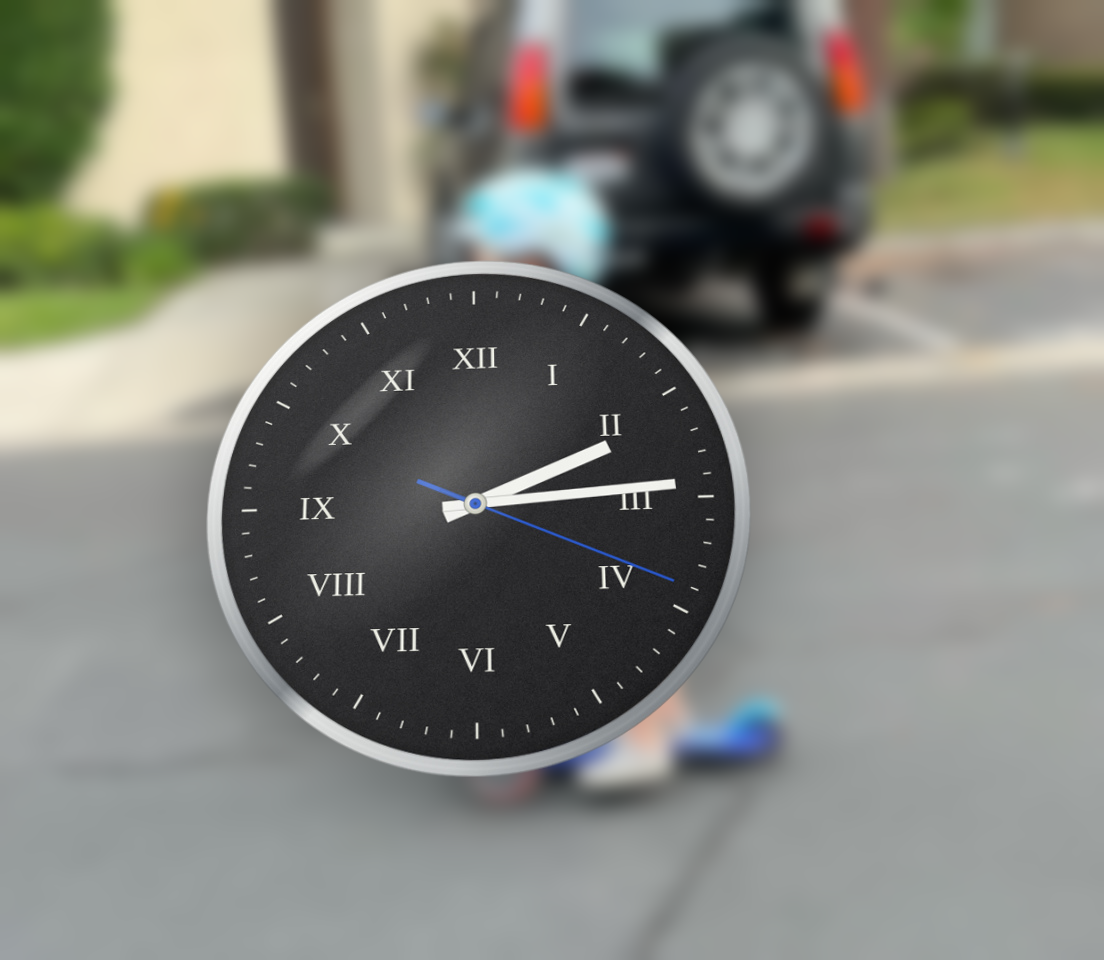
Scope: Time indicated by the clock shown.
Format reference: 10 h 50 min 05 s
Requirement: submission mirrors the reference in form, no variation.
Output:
2 h 14 min 19 s
